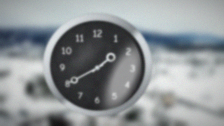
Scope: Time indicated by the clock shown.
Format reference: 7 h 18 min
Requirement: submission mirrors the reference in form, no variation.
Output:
1 h 40 min
